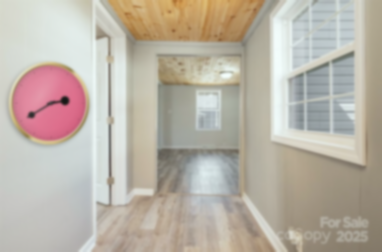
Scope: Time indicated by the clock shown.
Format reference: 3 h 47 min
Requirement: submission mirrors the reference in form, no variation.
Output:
2 h 40 min
